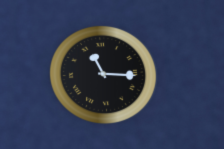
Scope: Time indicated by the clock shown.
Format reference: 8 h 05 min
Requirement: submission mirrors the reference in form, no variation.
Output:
11 h 16 min
